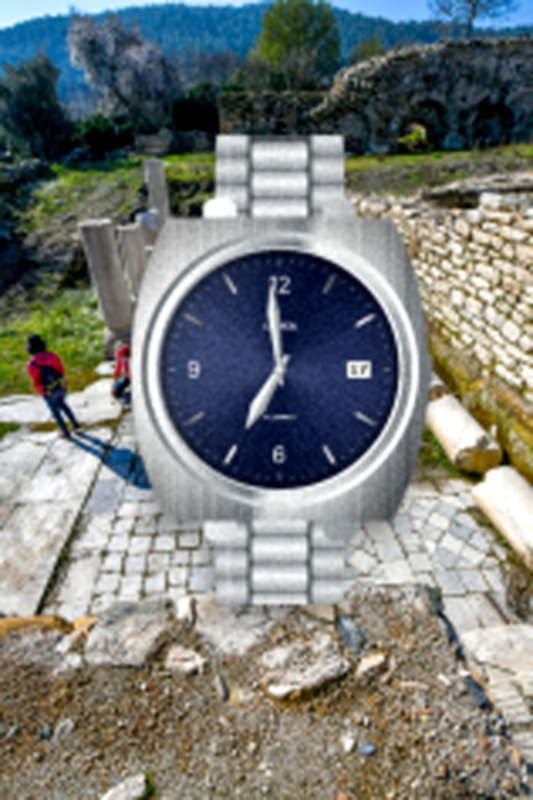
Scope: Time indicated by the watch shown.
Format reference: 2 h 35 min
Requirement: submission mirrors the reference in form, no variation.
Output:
6 h 59 min
